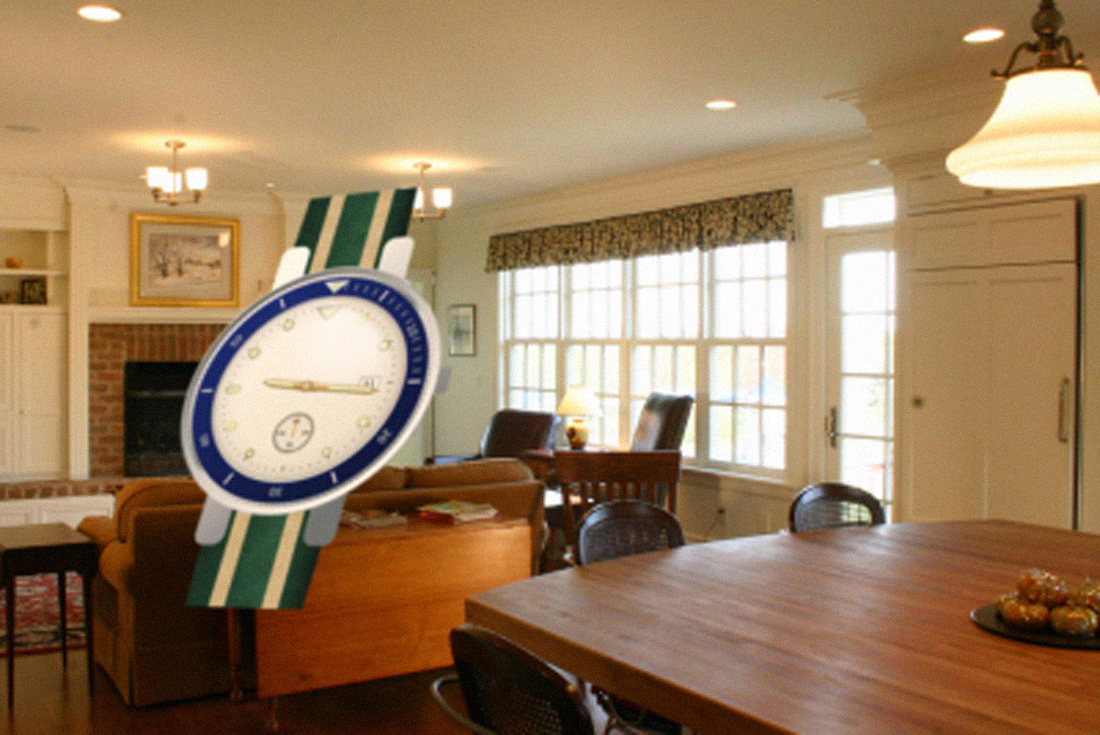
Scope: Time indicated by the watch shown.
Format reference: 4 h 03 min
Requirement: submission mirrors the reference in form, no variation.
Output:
9 h 16 min
